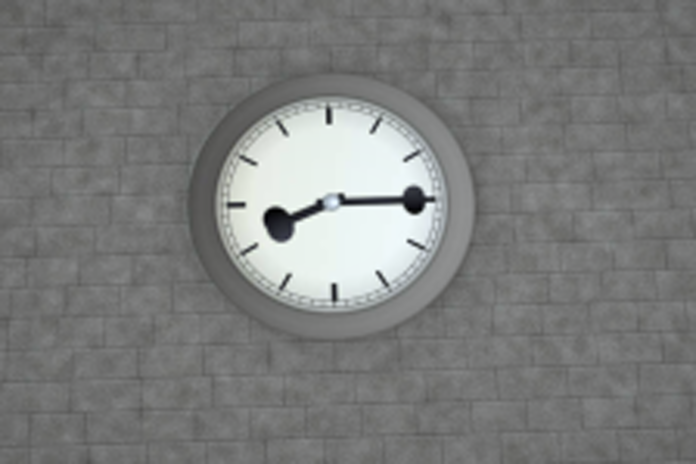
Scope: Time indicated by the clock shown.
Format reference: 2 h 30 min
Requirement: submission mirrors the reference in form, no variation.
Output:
8 h 15 min
